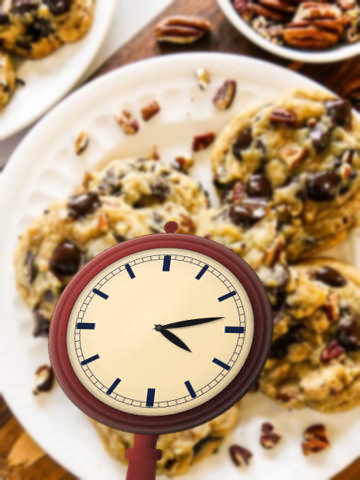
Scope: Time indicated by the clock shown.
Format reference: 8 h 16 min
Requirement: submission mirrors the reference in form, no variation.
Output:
4 h 13 min
